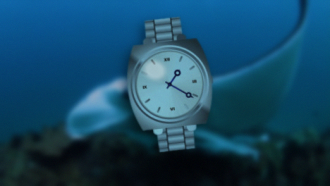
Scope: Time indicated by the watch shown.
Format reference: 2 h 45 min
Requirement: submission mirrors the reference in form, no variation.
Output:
1 h 21 min
